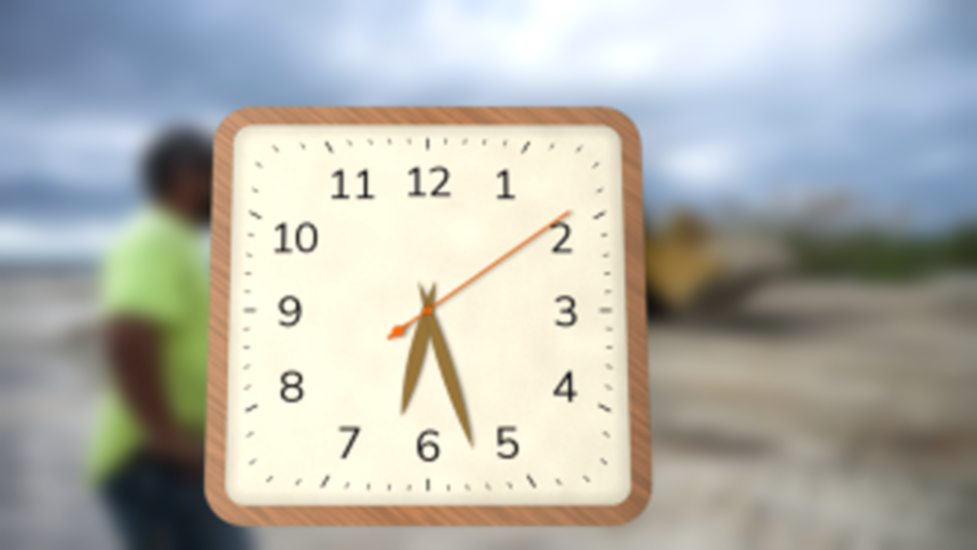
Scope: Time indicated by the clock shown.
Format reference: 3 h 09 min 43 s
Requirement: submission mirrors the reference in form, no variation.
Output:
6 h 27 min 09 s
